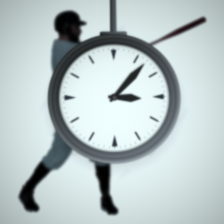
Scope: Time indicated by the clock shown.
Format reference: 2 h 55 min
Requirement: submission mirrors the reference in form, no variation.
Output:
3 h 07 min
